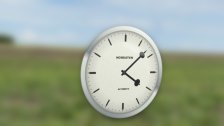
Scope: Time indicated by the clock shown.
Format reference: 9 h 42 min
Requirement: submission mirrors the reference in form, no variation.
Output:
4 h 08 min
